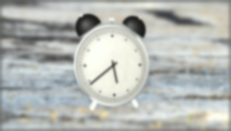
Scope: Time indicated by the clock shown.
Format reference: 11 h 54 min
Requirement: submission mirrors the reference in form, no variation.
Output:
5 h 39 min
